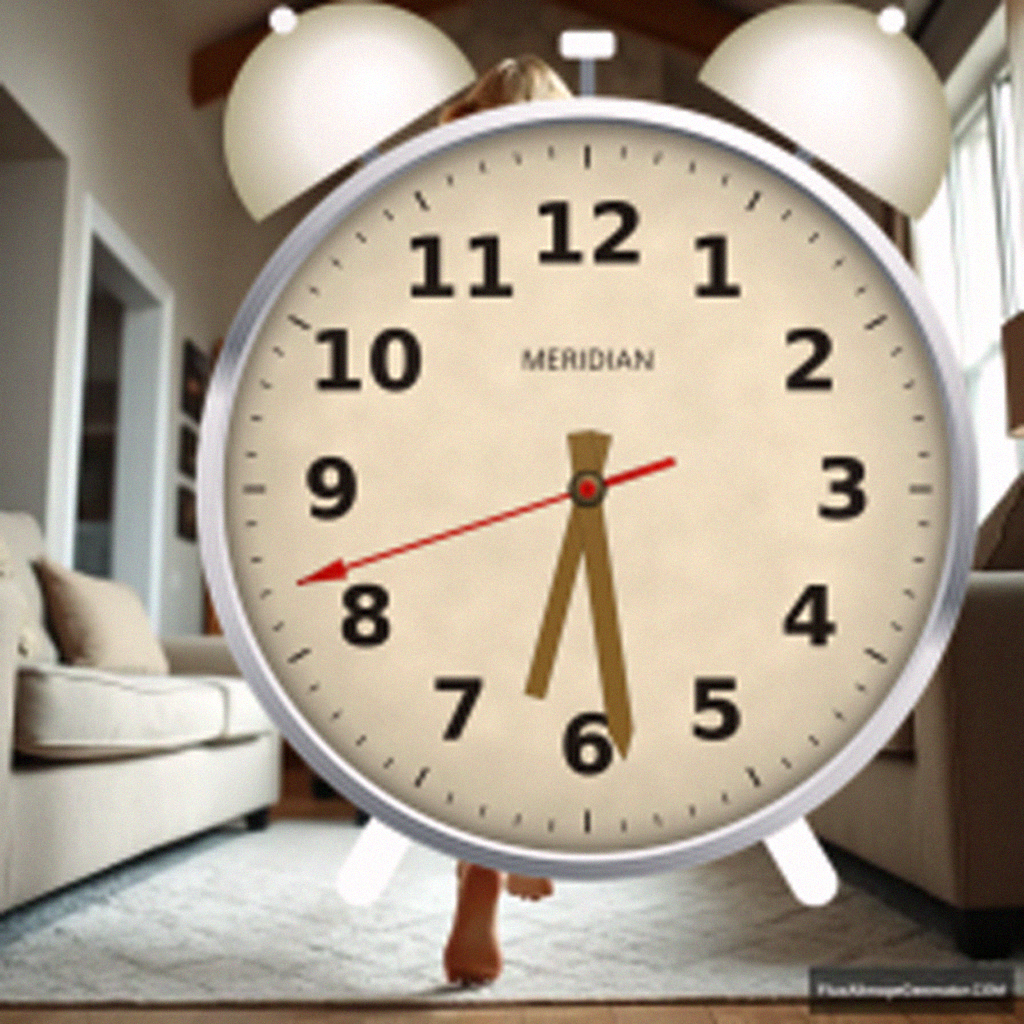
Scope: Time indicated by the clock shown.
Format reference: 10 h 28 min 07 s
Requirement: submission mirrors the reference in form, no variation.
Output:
6 h 28 min 42 s
